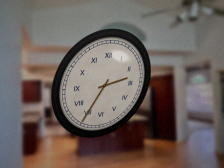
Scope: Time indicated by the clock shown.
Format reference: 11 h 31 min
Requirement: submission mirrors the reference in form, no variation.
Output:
2 h 35 min
